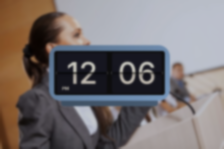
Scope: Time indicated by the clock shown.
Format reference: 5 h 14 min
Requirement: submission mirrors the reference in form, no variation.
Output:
12 h 06 min
